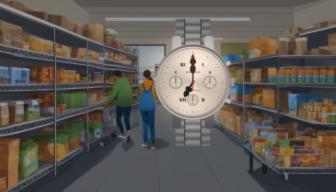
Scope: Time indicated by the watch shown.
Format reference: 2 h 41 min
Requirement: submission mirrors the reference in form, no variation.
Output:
7 h 00 min
